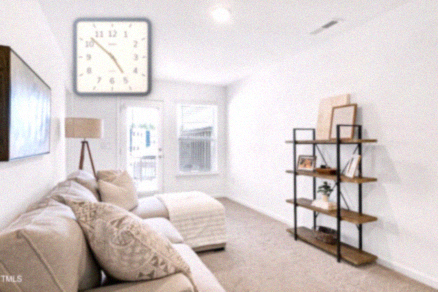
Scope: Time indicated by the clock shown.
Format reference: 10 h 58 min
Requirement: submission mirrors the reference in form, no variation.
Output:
4 h 52 min
